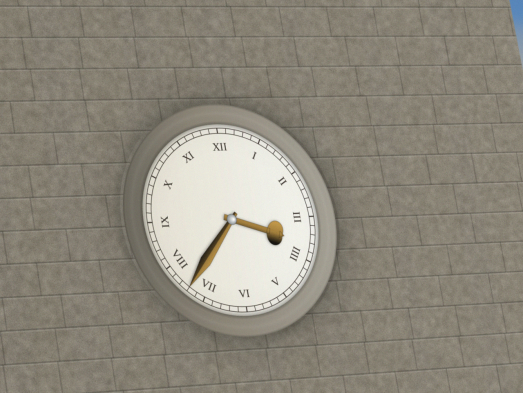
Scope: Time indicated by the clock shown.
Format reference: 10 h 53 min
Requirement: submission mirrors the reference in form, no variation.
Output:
3 h 37 min
